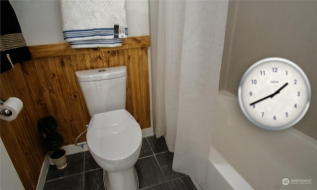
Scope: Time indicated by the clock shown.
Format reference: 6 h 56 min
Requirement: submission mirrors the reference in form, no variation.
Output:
1 h 41 min
